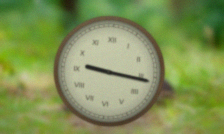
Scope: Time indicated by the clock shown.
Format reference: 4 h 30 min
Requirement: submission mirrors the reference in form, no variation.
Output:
9 h 16 min
